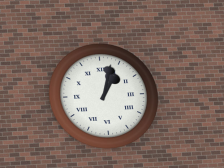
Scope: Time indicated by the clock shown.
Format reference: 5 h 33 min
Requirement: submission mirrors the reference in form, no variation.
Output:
1 h 03 min
